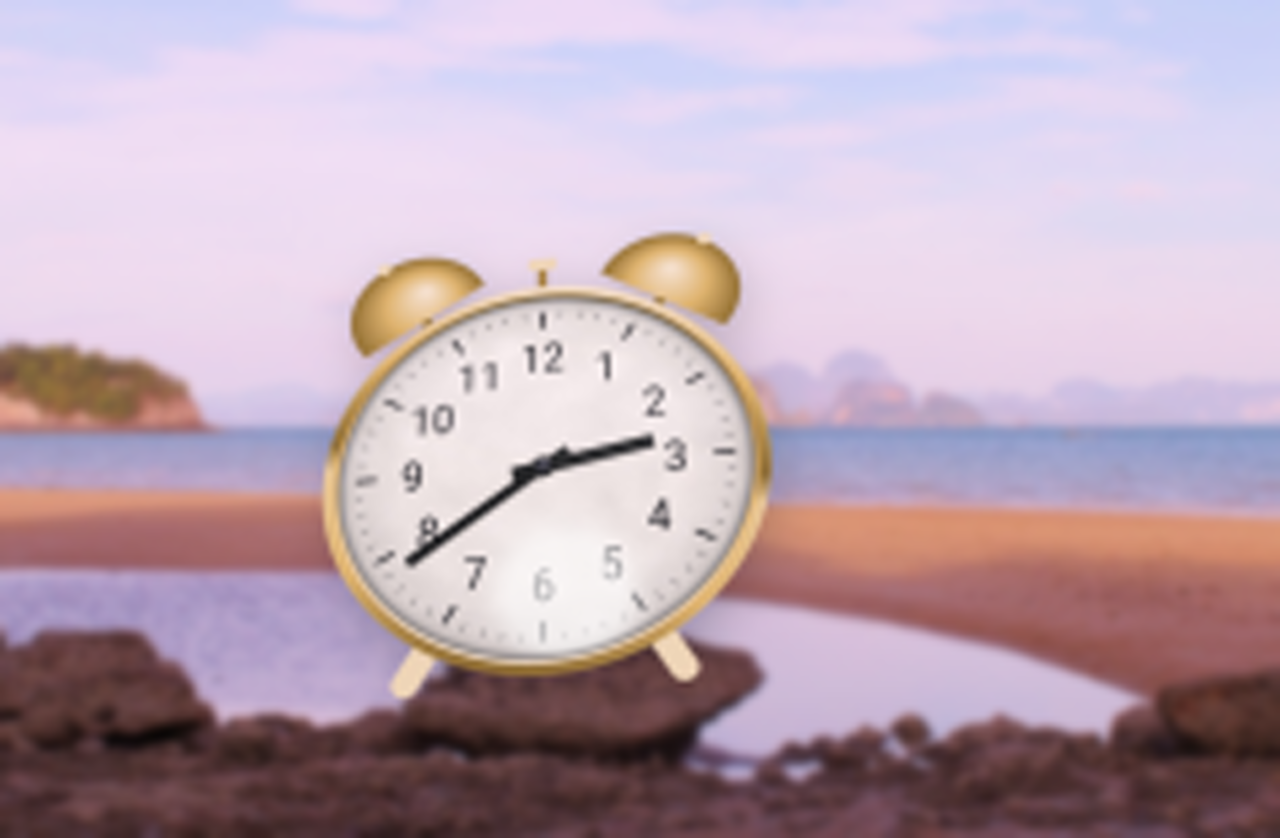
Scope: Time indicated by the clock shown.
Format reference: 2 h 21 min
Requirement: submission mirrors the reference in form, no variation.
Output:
2 h 39 min
